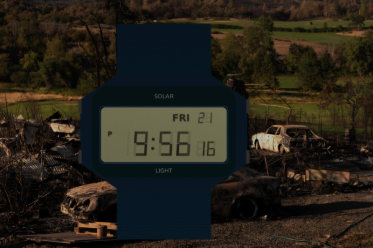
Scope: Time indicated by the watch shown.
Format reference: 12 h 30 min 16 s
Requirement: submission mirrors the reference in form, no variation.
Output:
9 h 56 min 16 s
